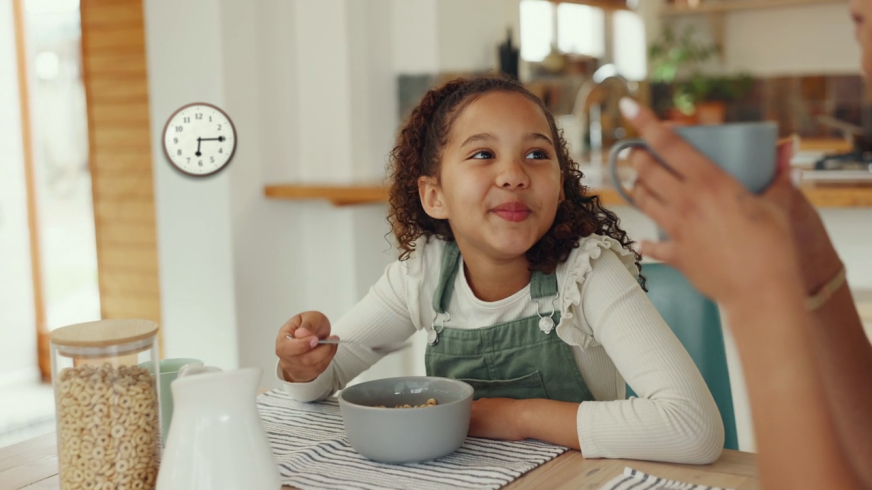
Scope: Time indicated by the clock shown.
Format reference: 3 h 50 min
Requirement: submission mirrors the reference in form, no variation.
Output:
6 h 15 min
